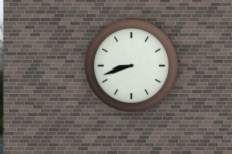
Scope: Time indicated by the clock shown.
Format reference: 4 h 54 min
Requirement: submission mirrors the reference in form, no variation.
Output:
8 h 42 min
